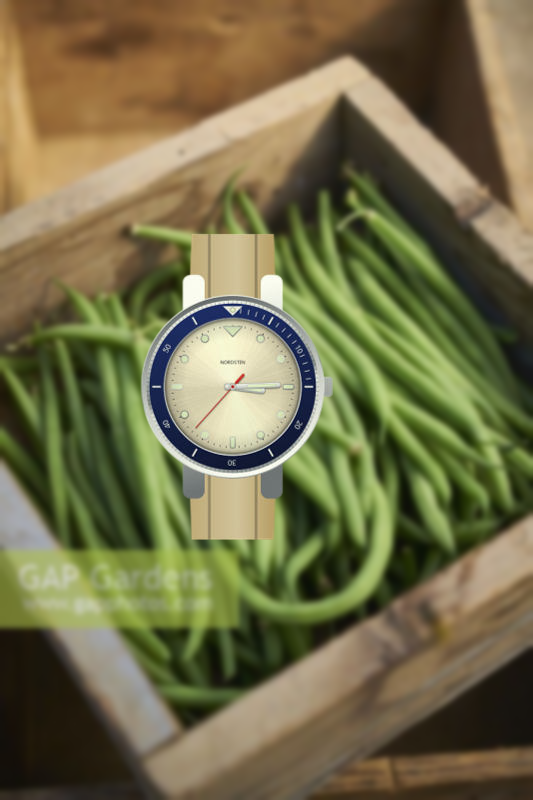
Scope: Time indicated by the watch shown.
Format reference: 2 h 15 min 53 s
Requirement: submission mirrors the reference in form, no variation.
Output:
3 h 14 min 37 s
